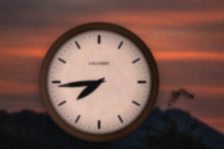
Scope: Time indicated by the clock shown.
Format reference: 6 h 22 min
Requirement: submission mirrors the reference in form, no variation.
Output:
7 h 44 min
